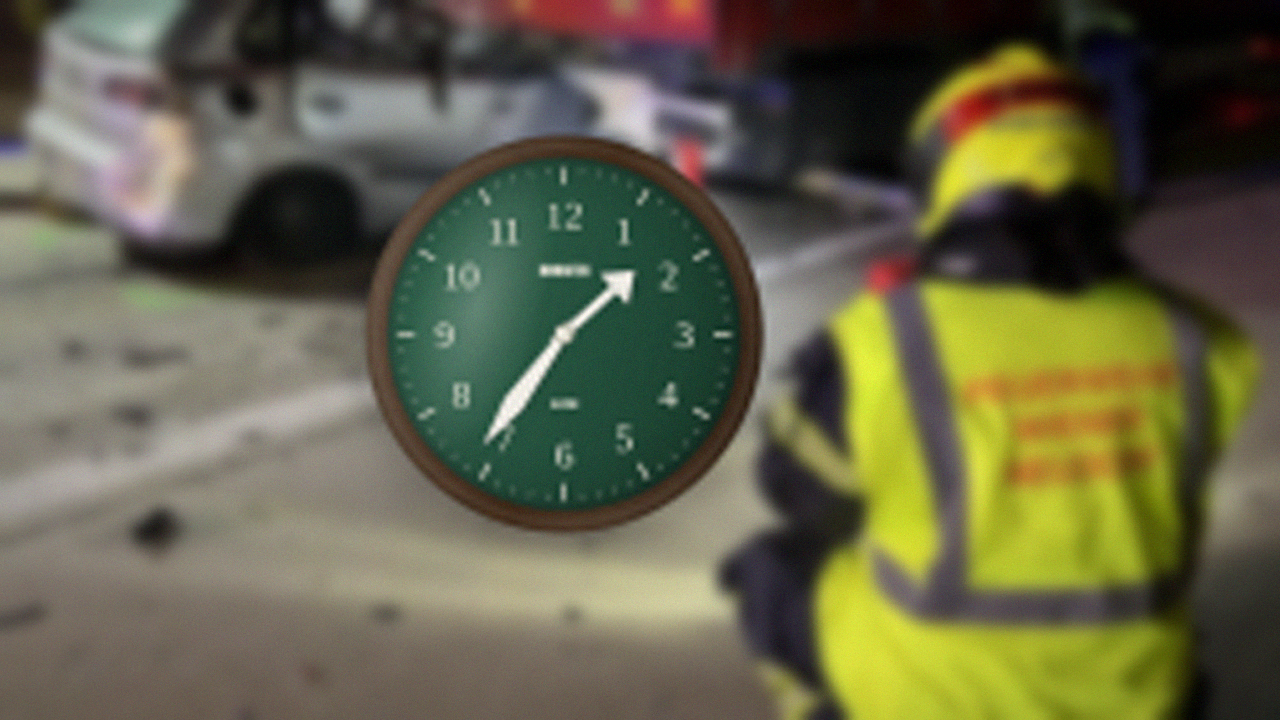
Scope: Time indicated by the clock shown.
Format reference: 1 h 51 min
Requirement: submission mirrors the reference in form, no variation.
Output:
1 h 36 min
